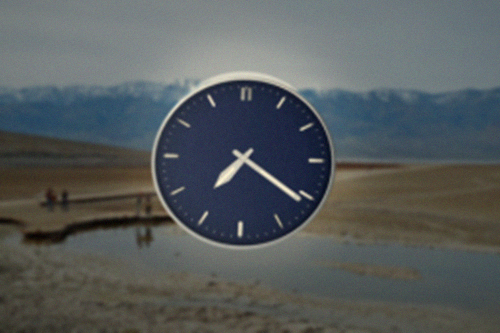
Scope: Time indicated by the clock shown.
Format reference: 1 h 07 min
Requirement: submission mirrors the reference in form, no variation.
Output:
7 h 21 min
